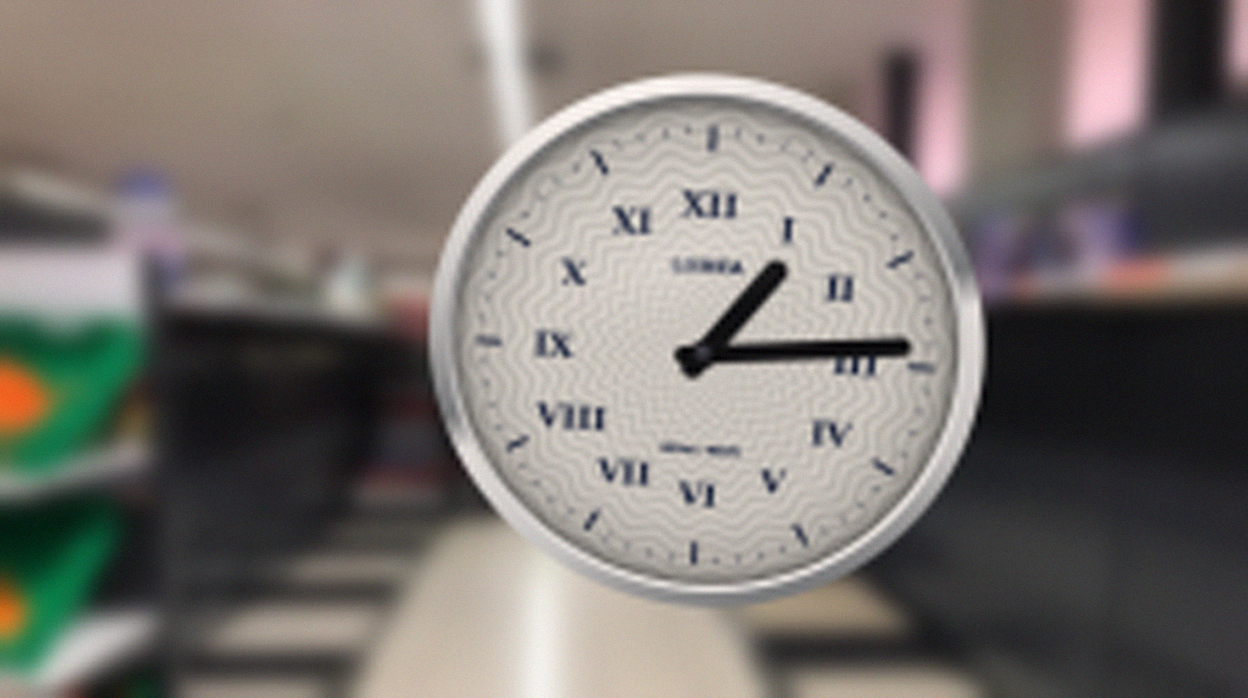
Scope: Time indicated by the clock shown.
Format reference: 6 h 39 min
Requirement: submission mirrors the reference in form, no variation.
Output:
1 h 14 min
